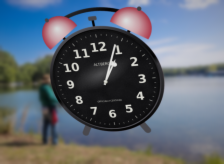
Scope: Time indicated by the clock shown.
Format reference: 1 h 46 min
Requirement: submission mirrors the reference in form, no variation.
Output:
1 h 04 min
